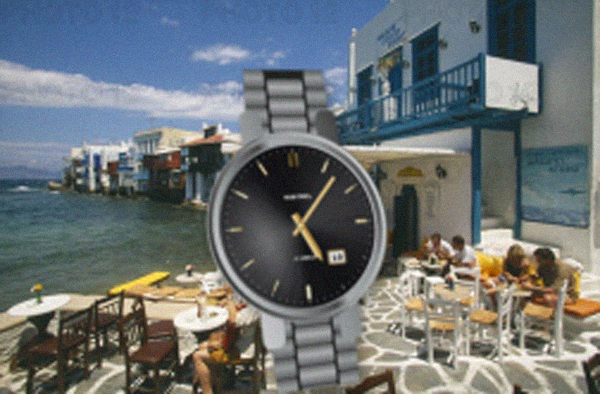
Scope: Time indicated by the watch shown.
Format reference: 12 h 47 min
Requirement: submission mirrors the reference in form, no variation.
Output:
5 h 07 min
